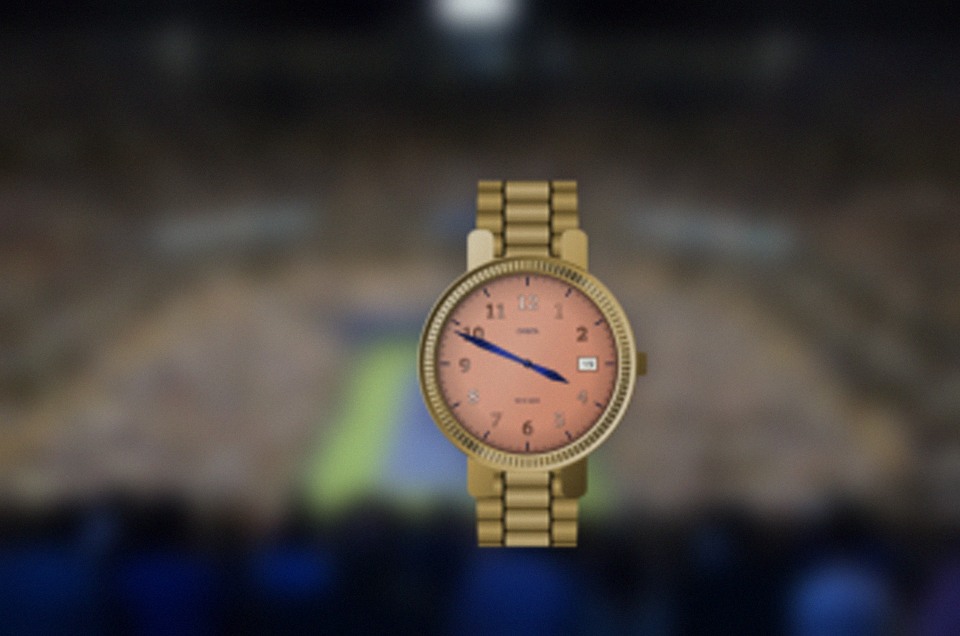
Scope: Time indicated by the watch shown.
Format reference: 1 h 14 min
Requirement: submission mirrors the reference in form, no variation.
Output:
3 h 49 min
